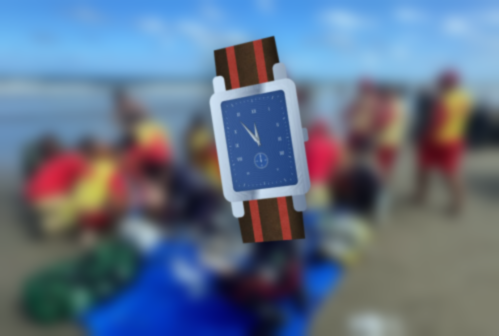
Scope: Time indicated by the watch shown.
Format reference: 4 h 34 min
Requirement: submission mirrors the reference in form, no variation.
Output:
11 h 54 min
